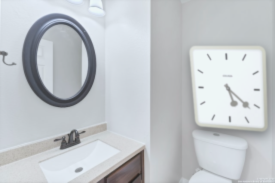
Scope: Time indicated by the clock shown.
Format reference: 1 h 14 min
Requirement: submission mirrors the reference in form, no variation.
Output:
5 h 22 min
